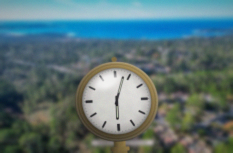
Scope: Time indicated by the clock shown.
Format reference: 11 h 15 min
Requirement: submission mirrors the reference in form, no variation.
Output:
6 h 03 min
